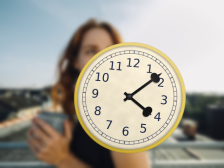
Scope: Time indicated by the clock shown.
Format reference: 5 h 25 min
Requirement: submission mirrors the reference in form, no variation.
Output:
4 h 08 min
